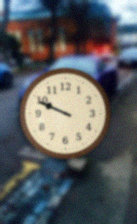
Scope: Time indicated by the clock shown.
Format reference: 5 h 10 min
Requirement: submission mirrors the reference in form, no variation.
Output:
9 h 49 min
